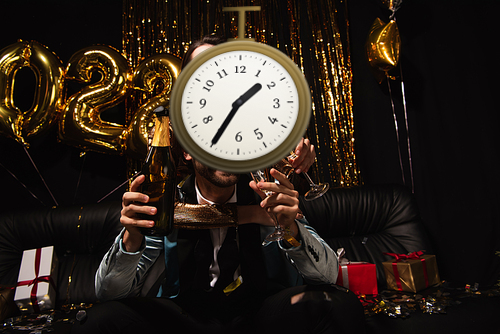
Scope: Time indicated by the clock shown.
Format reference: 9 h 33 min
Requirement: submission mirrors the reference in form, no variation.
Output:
1 h 35 min
